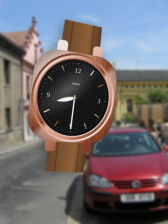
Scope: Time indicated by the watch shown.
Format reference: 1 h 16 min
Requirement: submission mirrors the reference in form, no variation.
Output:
8 h 30 min
